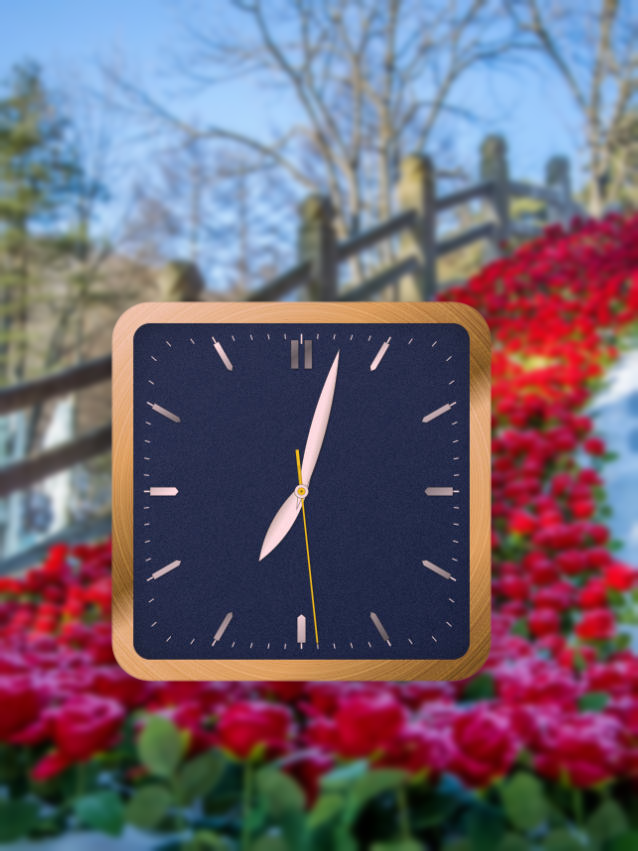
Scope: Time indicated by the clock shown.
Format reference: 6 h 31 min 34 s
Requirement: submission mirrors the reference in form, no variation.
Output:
7 h 02 min 29 s
